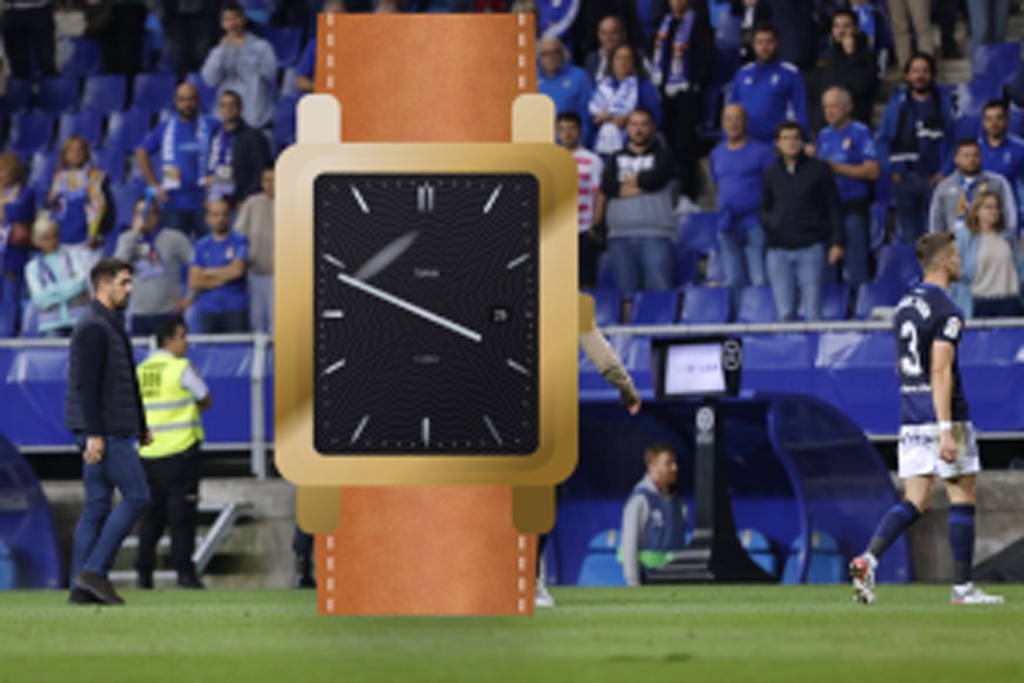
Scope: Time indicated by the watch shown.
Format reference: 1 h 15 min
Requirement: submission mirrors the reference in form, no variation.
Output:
3 h 49 min
